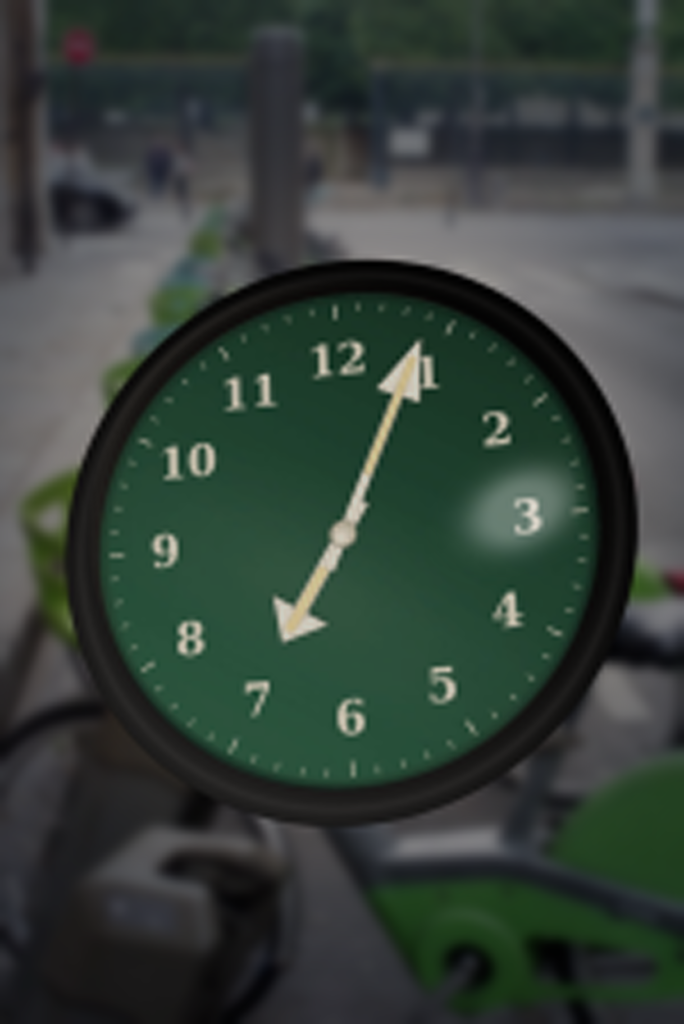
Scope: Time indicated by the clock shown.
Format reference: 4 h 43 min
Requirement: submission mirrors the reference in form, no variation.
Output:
7 h 04 min
